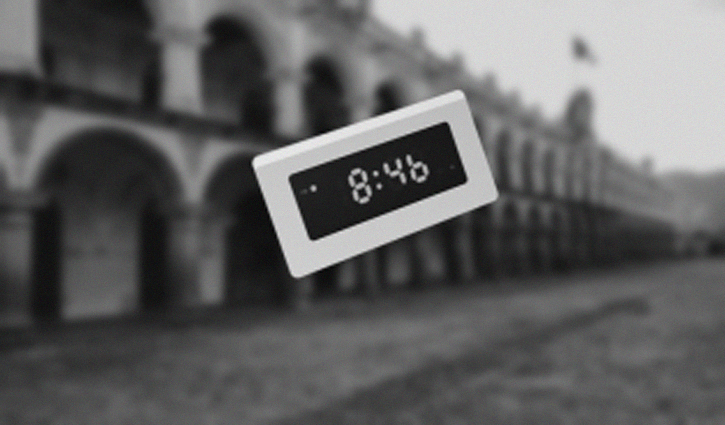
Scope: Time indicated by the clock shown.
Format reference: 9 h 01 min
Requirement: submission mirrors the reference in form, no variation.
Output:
8 h 46 min
